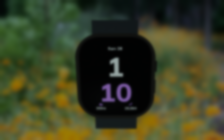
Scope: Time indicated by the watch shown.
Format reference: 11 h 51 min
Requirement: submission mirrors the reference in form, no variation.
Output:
1 h 10 min
